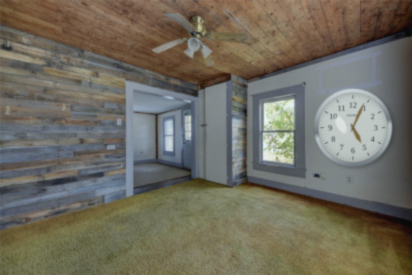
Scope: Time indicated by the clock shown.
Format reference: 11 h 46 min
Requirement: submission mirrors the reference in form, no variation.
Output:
5 h 04 min
